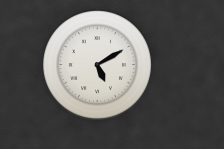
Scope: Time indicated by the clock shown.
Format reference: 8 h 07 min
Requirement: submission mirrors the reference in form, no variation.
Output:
5 h 10 min
